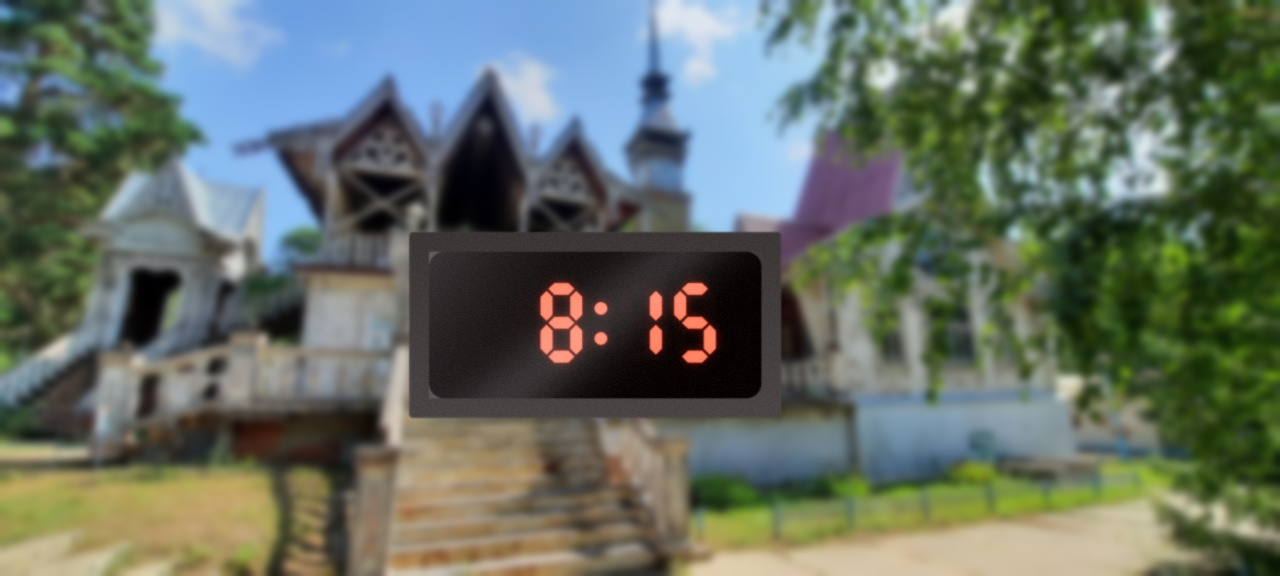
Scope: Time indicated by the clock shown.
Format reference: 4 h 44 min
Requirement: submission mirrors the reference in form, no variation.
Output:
8 h 15 min
